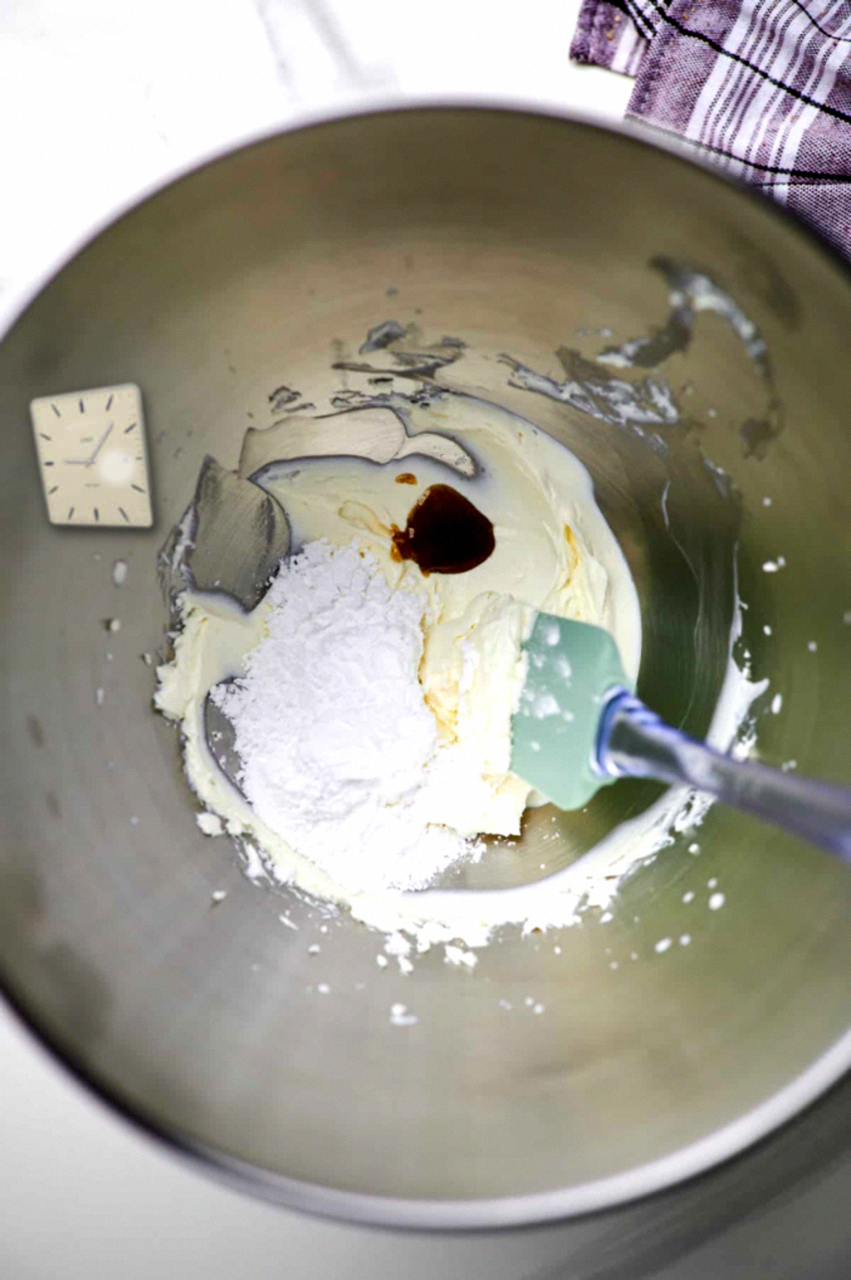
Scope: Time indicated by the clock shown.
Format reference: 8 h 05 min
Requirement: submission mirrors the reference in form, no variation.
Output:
9 h 07 min
